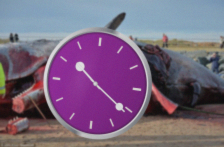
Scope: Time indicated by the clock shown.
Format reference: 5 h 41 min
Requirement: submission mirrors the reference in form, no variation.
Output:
10 h 21 min
